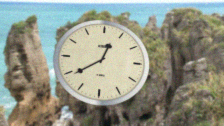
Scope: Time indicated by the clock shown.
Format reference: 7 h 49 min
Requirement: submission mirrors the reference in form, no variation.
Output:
12 h 39 min
